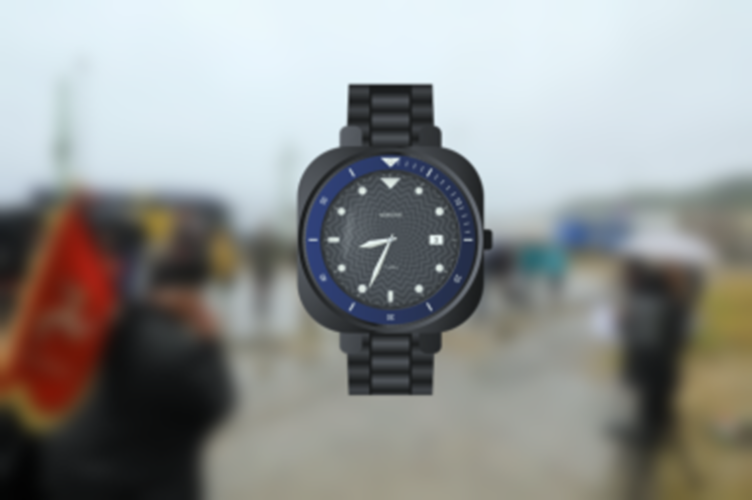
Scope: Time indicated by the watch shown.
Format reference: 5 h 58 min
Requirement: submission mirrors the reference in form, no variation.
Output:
8 h 34 min
